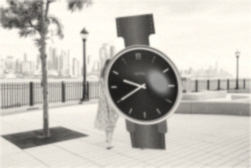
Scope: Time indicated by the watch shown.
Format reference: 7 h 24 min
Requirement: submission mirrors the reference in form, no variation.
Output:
9 h 40 min
